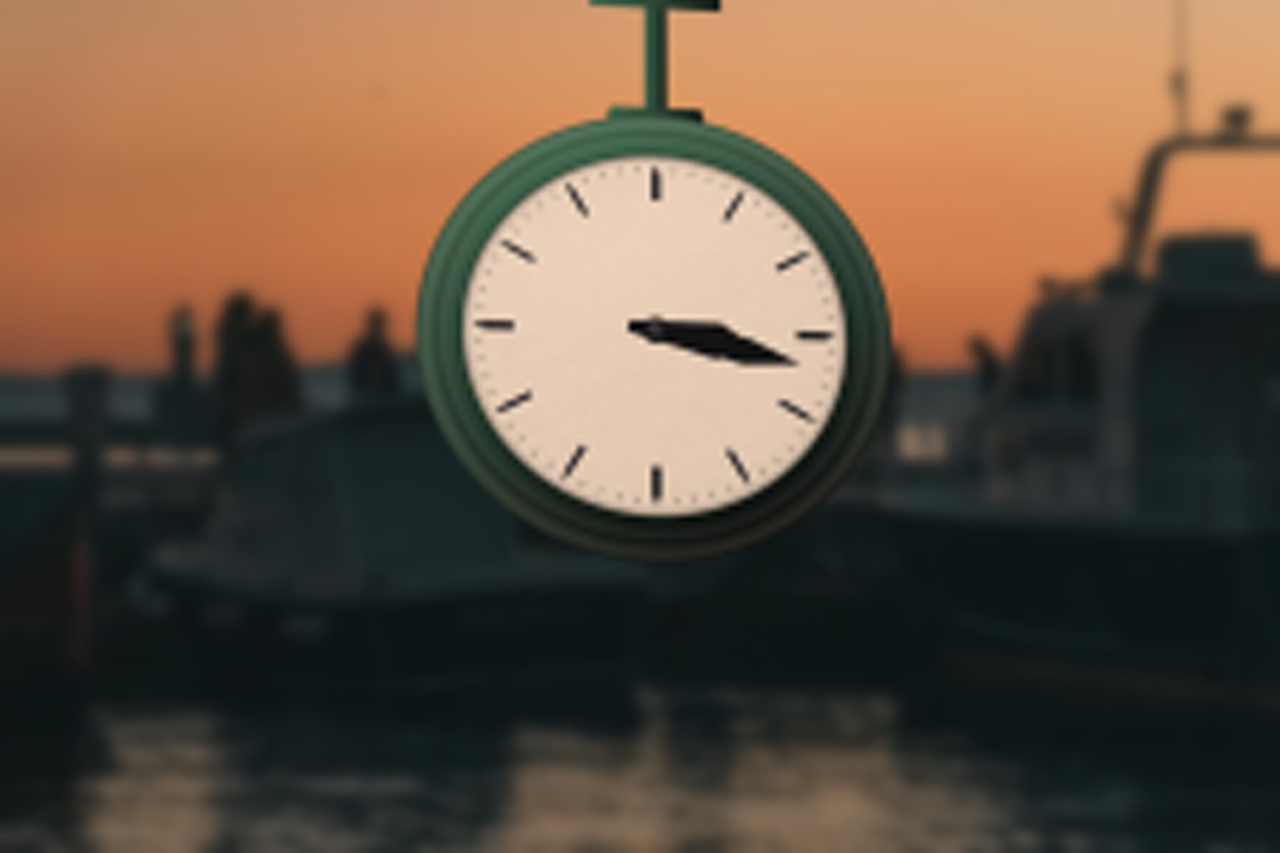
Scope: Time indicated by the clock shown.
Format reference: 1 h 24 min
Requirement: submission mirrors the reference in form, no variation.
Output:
3 h 17 min
